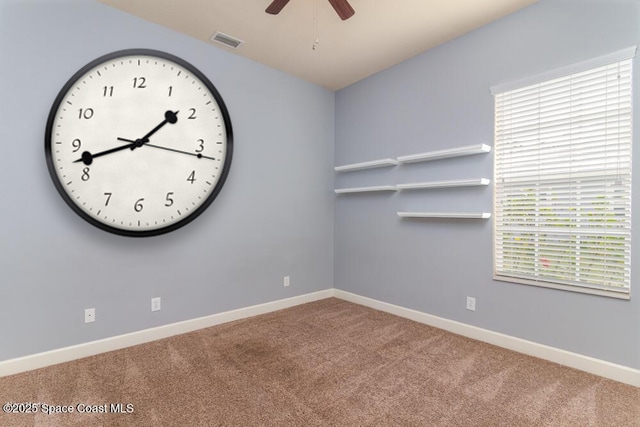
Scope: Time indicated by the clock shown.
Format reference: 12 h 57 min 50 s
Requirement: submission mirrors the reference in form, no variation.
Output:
1 h 42 min 17 s
